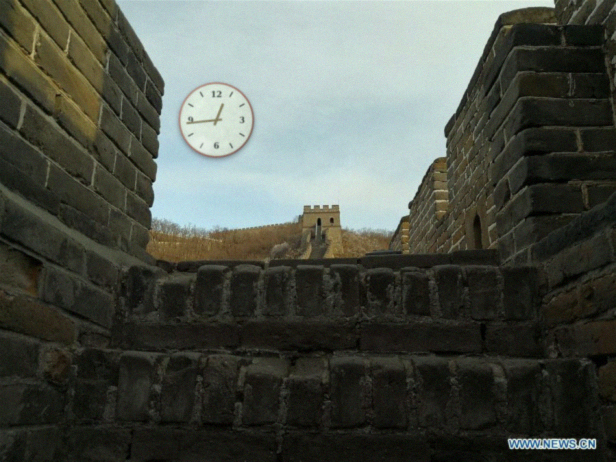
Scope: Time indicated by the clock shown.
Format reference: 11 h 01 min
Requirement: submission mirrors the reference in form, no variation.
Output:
12 h 44 min
